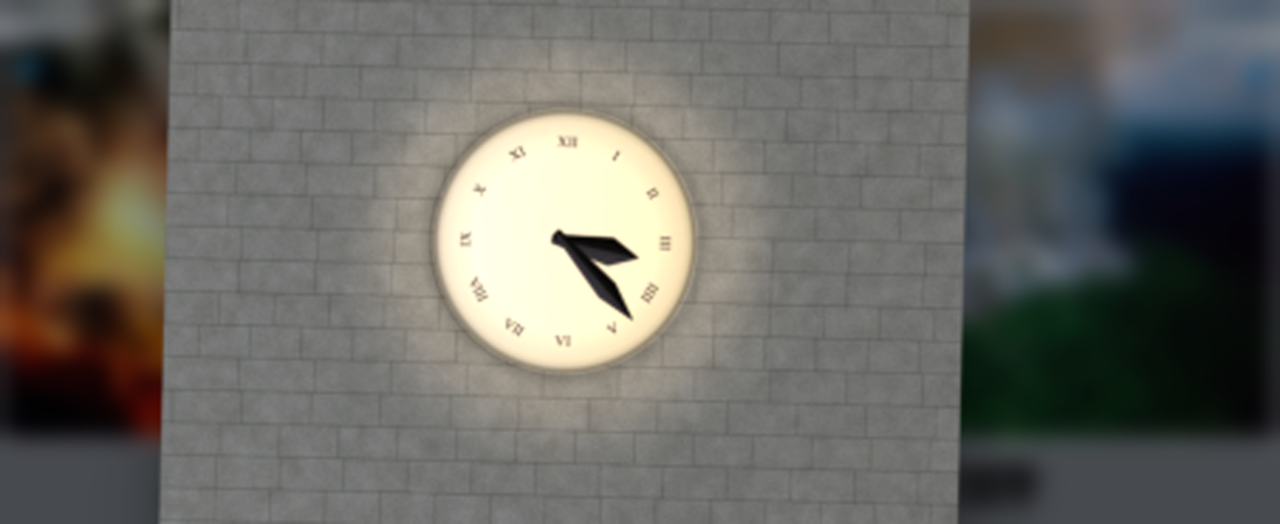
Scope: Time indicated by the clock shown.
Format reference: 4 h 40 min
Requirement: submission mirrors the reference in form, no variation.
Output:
3 h 23 min
